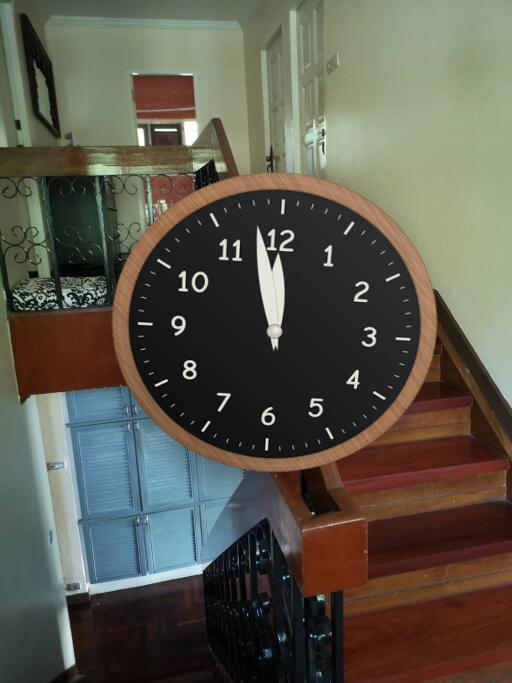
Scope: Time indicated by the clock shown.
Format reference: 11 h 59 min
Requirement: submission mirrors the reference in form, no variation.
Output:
11 h 58 min
